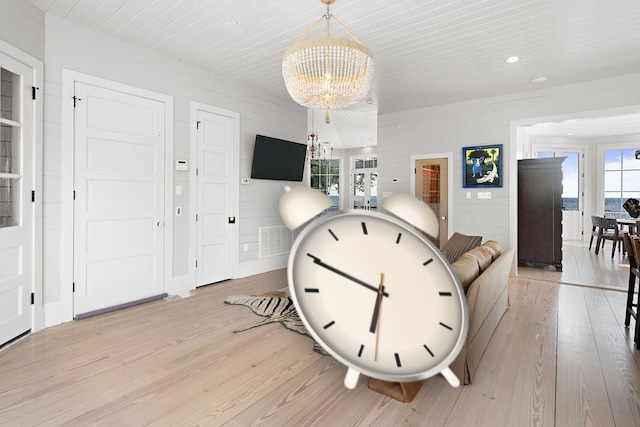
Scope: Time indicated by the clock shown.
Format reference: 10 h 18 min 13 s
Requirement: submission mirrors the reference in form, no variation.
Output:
6 h 49 min 33 s
